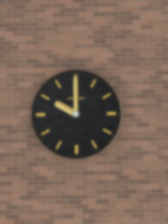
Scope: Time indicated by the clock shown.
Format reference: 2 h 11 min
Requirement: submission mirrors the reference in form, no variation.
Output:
10 h 00 min
